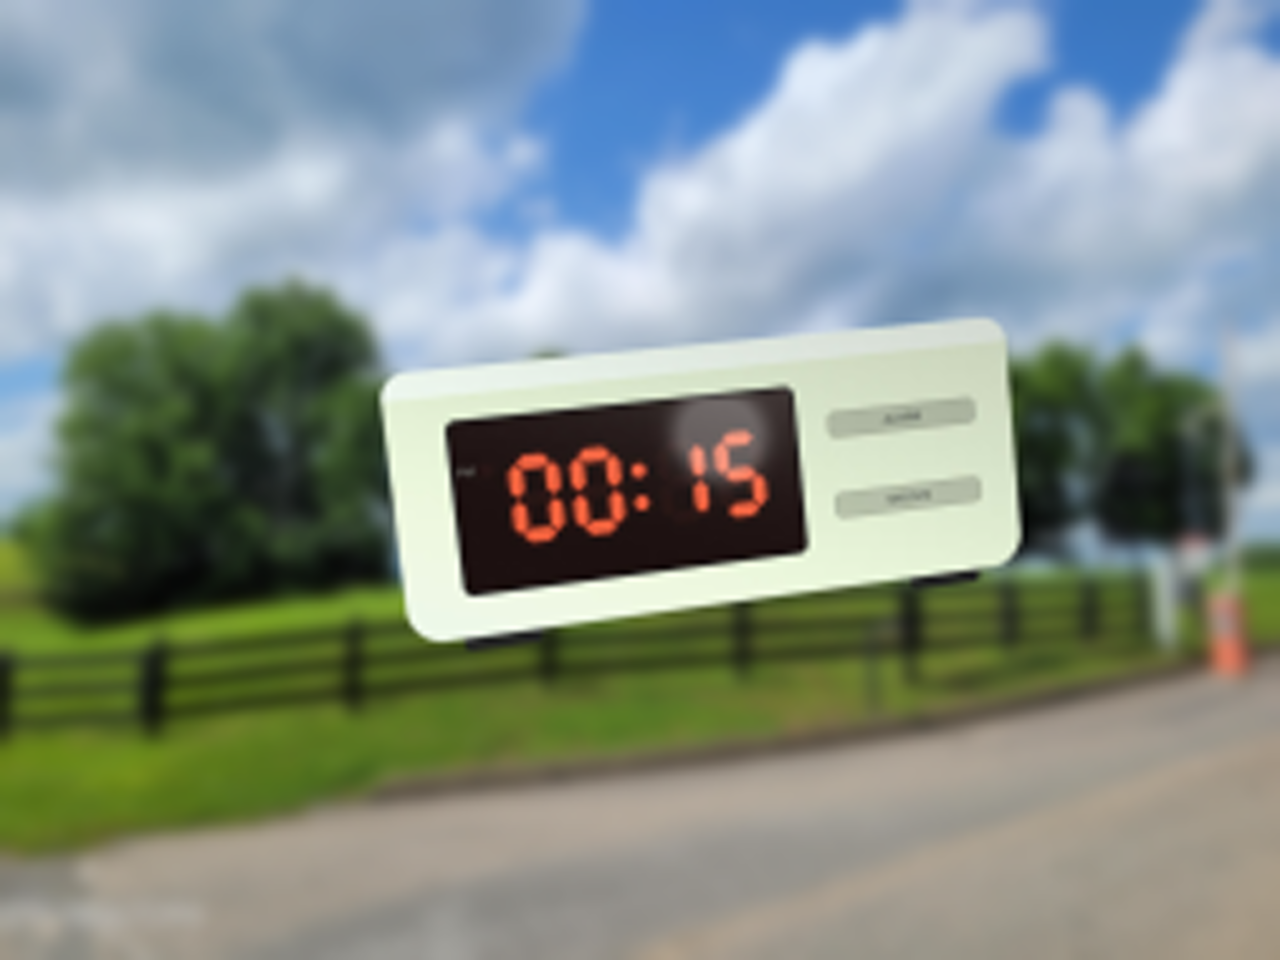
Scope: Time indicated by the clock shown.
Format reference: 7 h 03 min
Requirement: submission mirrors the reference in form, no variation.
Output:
0 h 15 min
